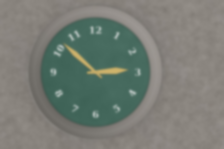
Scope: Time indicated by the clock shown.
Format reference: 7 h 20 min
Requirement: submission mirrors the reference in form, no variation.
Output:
2 h 52 min
